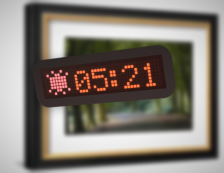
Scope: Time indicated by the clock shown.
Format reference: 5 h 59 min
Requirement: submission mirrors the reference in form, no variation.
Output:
5 h 21 min
